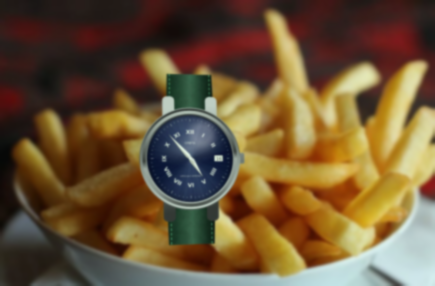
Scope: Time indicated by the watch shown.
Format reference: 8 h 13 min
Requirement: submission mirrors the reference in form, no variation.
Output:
4 h 53 min
